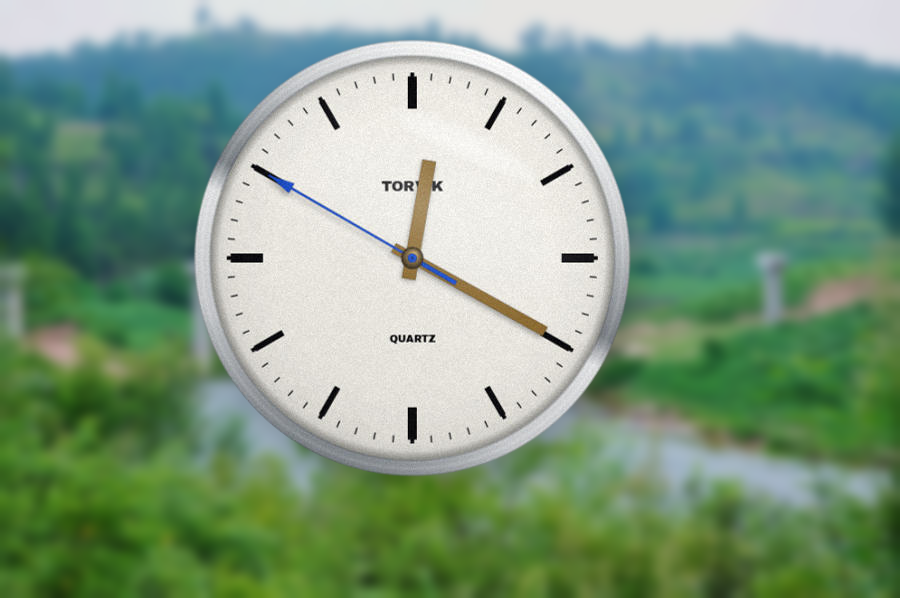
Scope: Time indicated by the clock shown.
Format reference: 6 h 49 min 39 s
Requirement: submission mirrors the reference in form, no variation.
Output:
12 h 19 min 50 s
